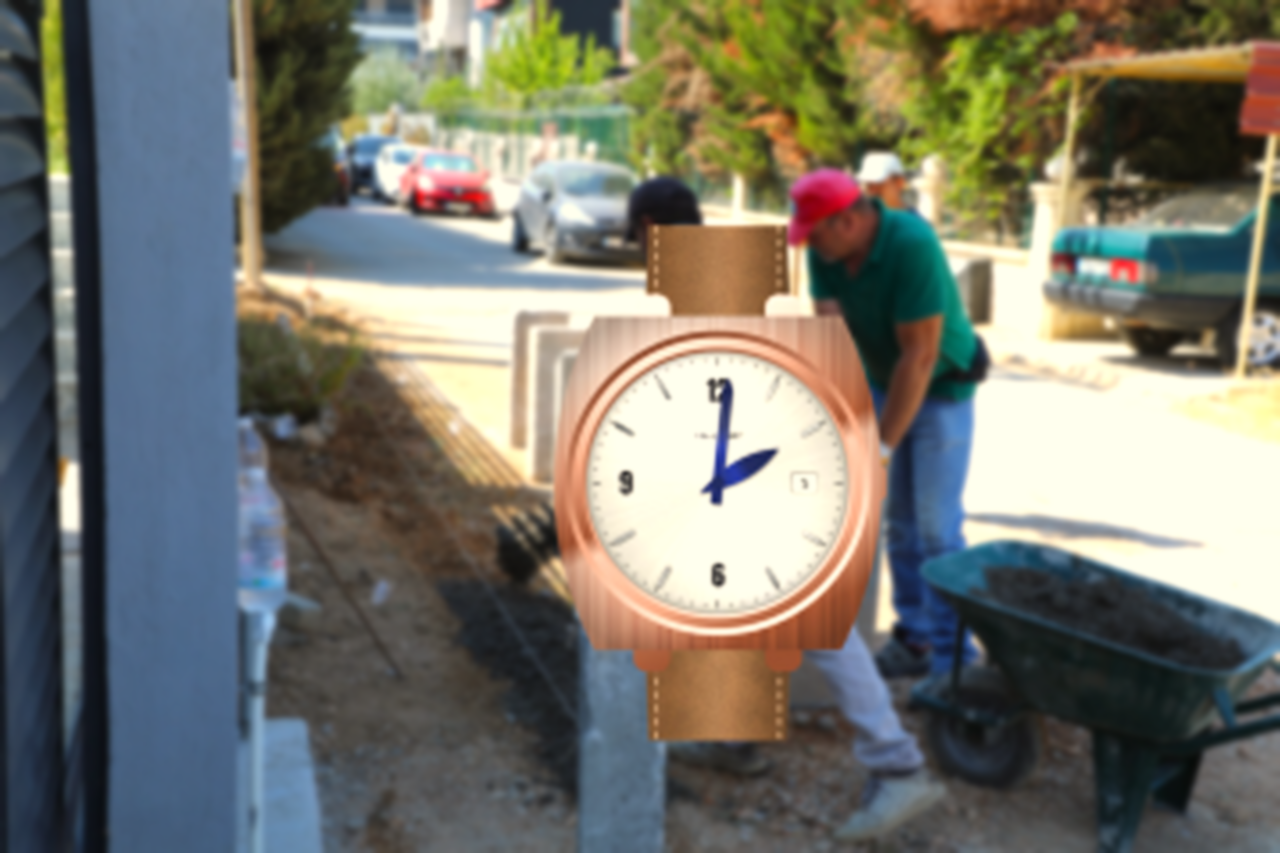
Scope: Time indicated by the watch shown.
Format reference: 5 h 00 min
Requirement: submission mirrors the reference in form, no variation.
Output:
2 h 01 min
